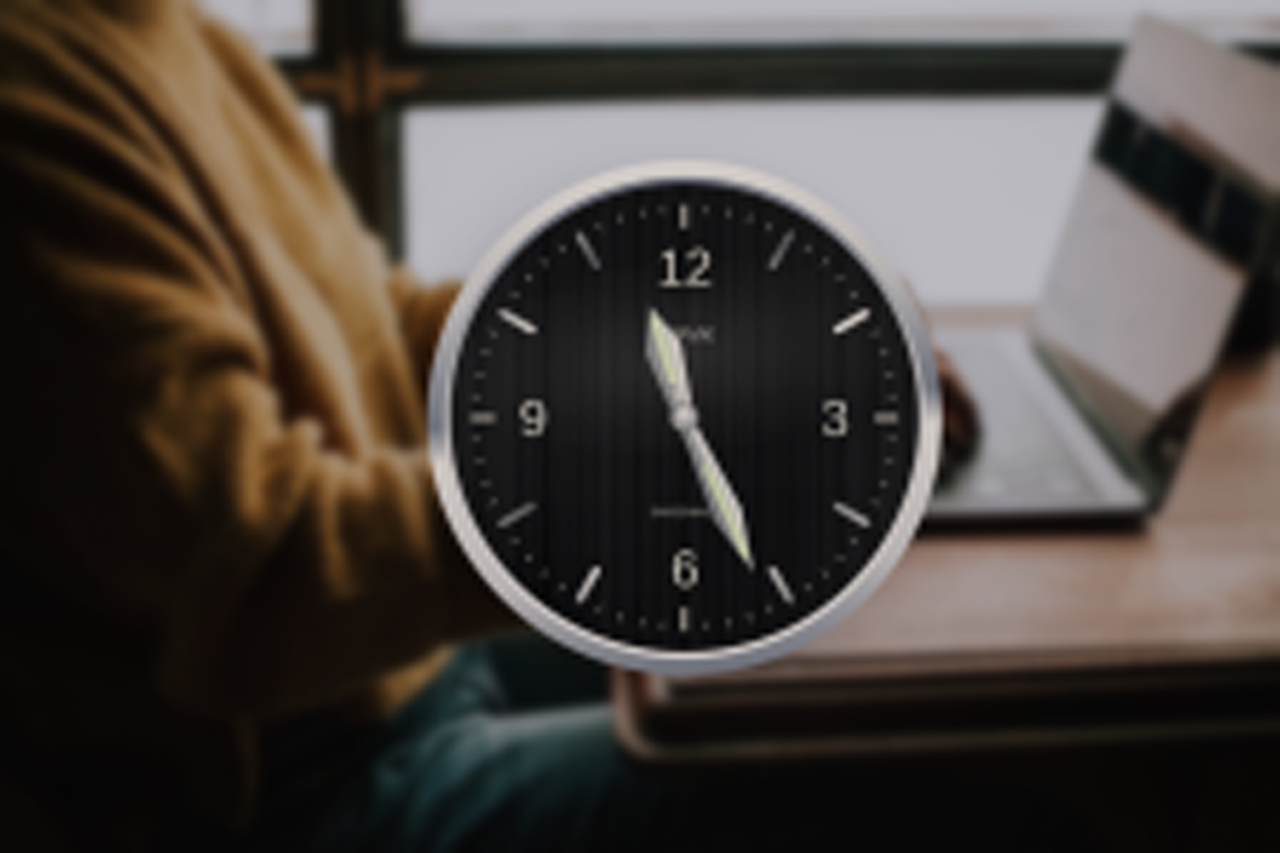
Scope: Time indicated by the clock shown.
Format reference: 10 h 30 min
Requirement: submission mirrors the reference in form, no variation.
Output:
11 h 26 min
